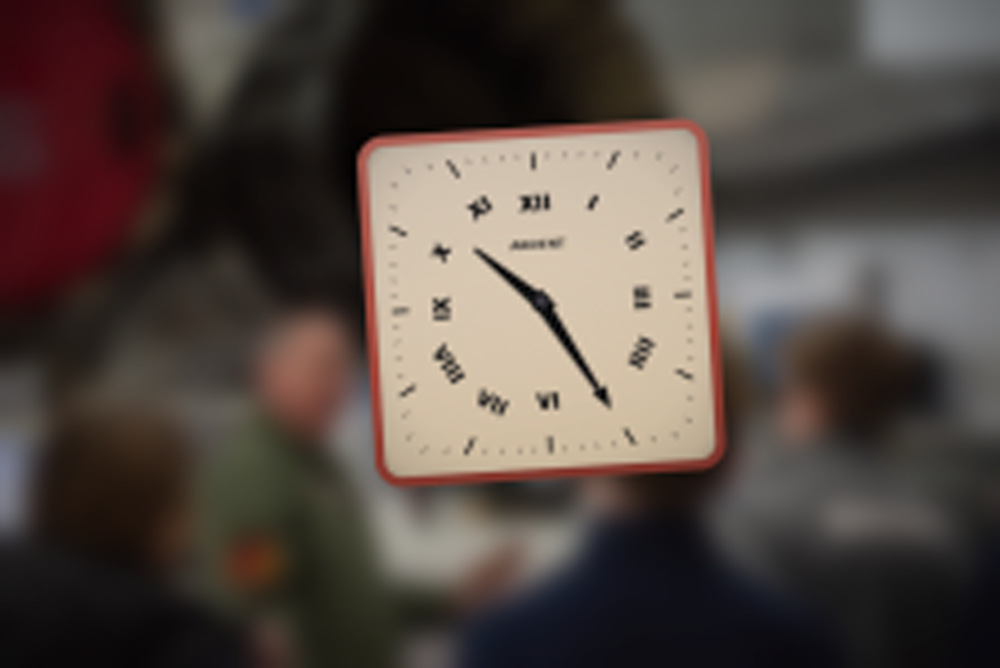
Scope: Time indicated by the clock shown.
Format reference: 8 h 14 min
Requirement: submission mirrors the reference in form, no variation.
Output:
10 h 25 min
